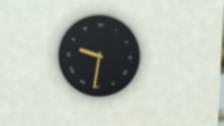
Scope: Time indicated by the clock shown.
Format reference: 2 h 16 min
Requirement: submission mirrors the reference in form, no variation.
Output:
9 h 31 min
